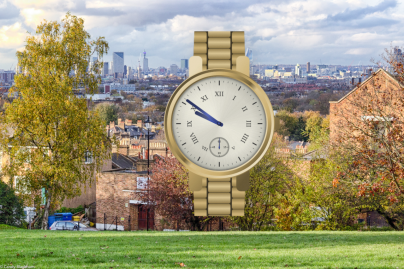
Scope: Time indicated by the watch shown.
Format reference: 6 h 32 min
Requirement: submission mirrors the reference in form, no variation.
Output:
9 h 51 min
